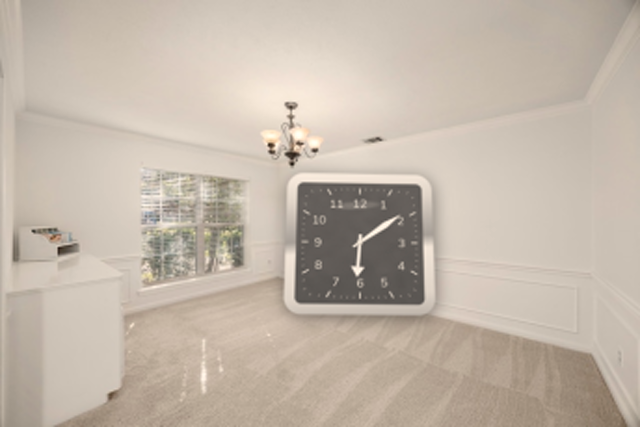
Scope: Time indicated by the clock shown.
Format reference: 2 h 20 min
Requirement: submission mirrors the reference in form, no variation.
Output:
6 h 09 min
